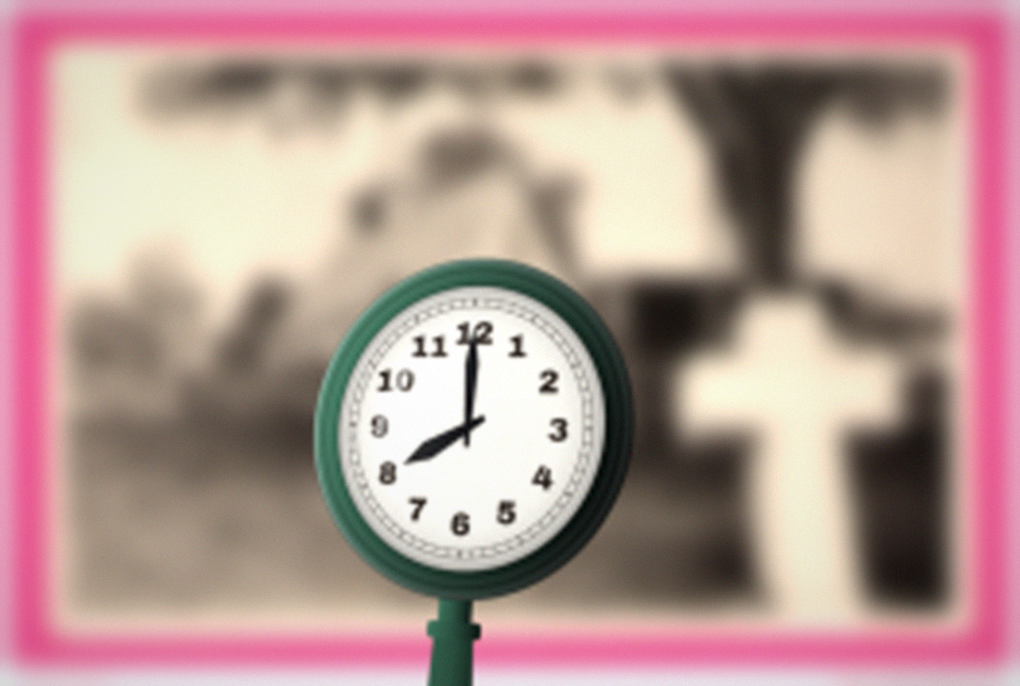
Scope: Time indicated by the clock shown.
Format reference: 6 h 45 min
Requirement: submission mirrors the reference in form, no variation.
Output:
8 h 00 min
